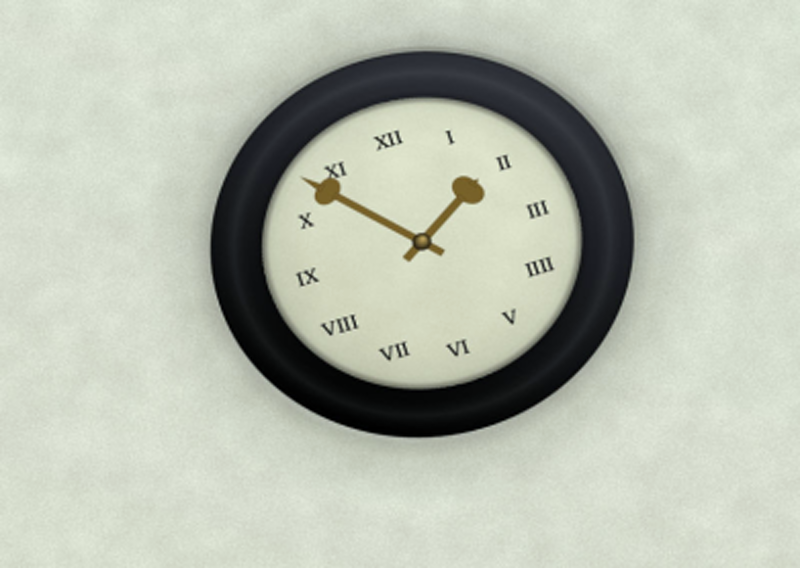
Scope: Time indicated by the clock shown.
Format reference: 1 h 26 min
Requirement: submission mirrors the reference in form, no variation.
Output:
1 h 53 min
